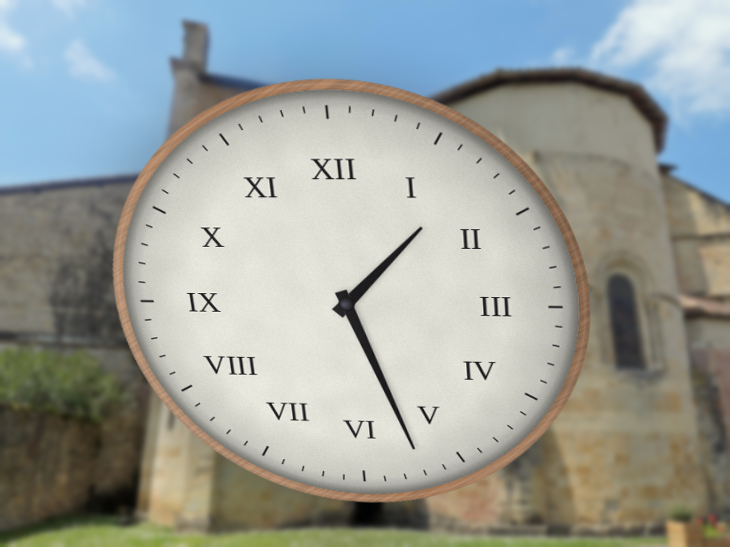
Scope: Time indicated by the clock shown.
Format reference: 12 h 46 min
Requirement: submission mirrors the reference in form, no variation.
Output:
1 h 27 min
